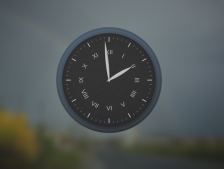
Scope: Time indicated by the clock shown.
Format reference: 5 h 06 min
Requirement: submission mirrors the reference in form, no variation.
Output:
1 h 59 min
